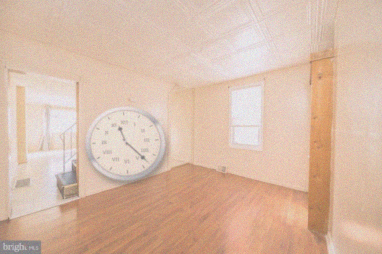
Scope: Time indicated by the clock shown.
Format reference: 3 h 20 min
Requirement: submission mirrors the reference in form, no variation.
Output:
11 h 23 min
